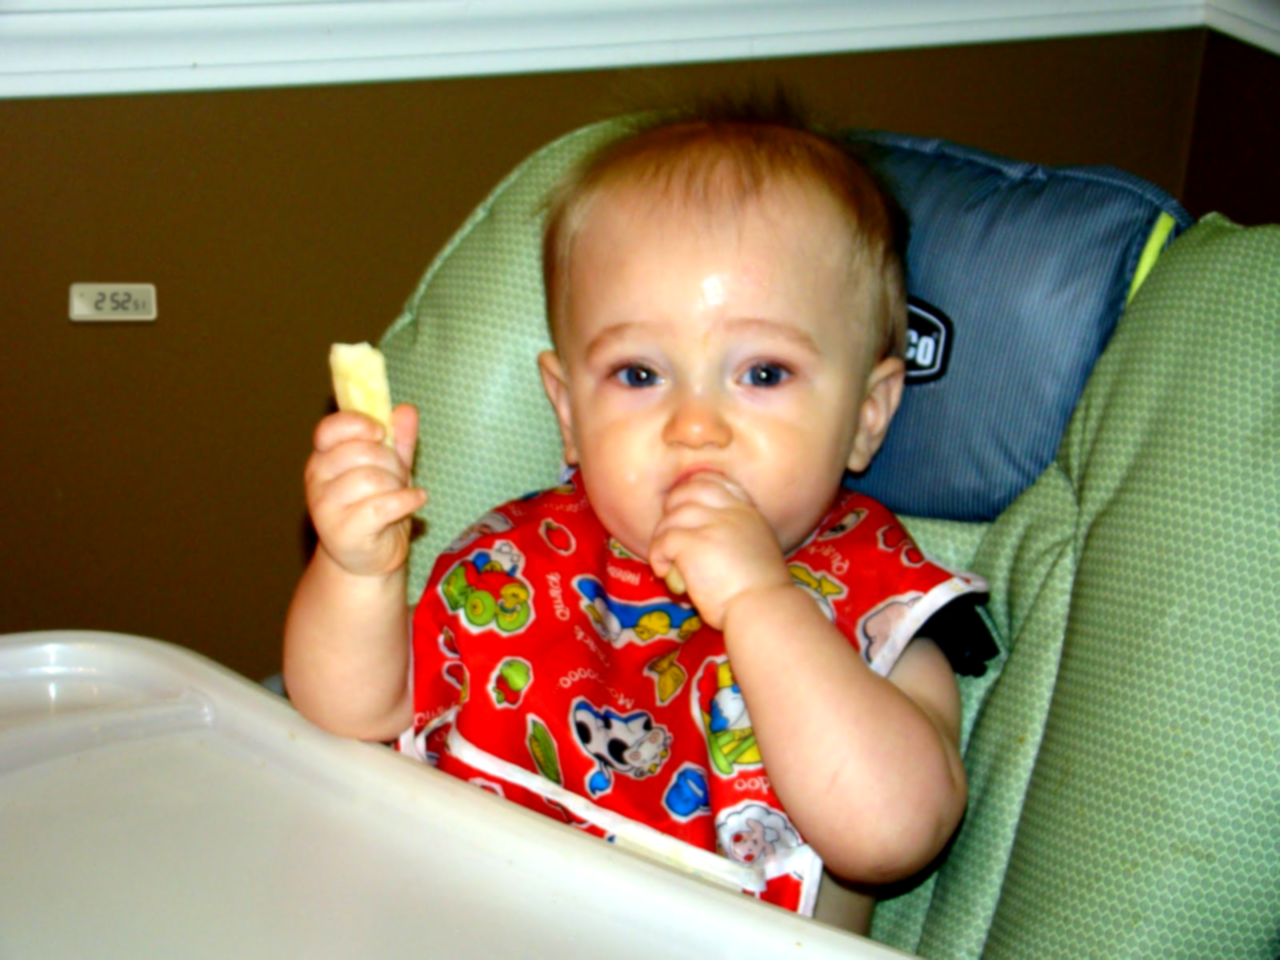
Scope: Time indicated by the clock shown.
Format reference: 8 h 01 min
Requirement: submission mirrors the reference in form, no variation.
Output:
2 h 52 min
